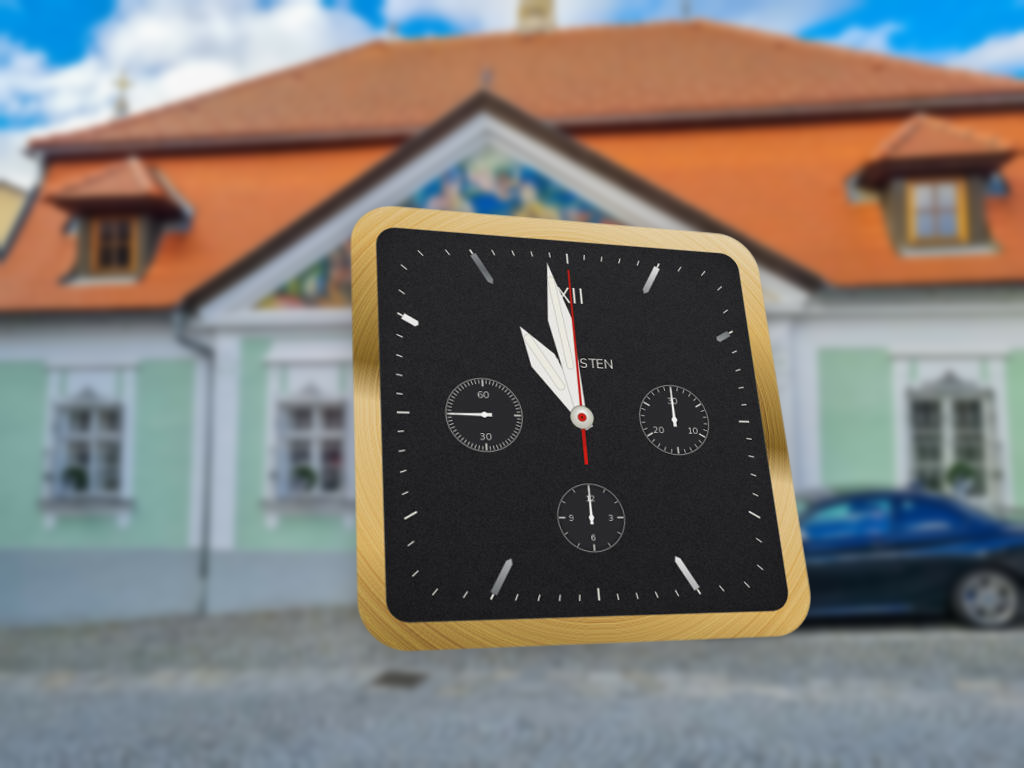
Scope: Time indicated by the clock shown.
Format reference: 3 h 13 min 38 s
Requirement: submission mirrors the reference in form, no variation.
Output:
10 h 58 min 45 s
